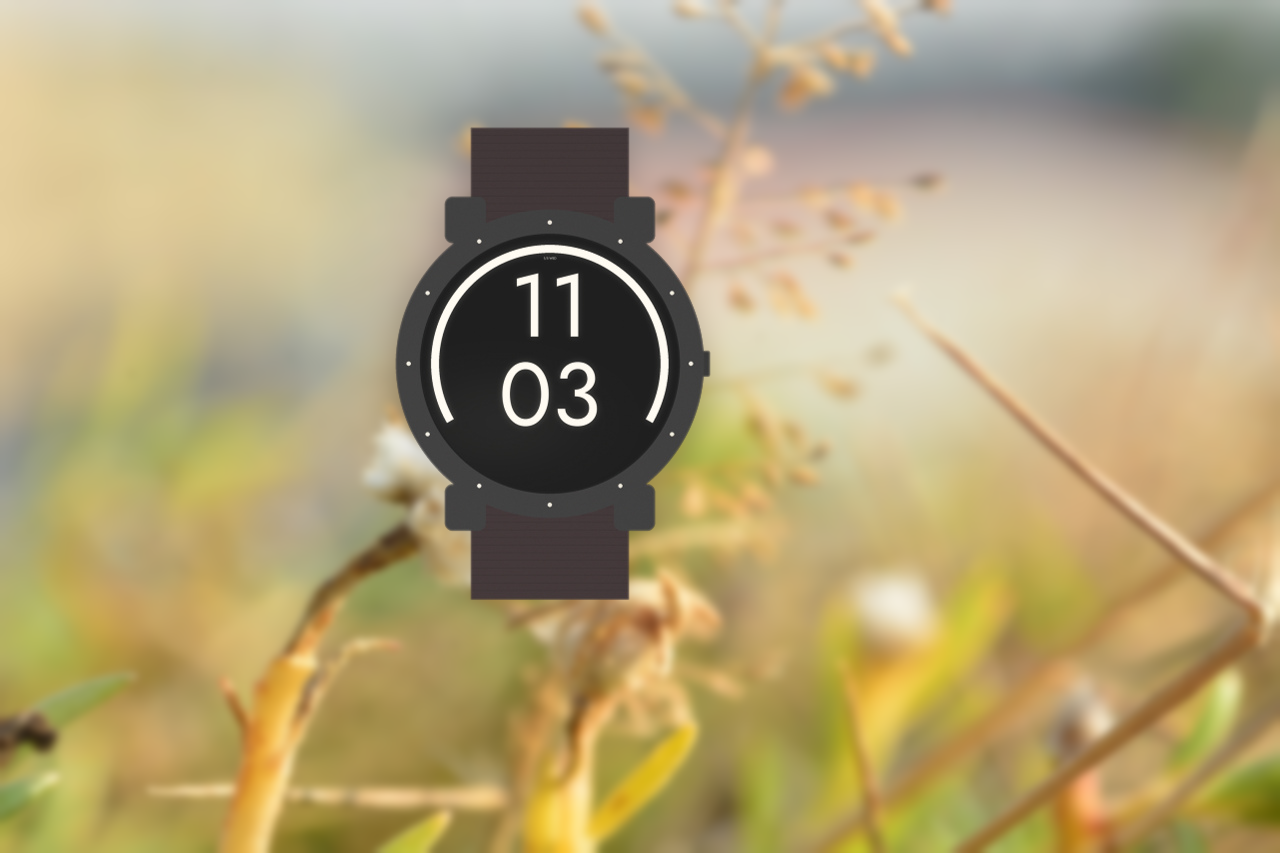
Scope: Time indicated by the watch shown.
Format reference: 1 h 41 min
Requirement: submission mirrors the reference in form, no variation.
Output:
11 h 03 min
